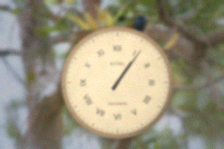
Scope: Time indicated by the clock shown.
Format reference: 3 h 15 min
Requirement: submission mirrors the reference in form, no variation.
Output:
1 h 06 min
